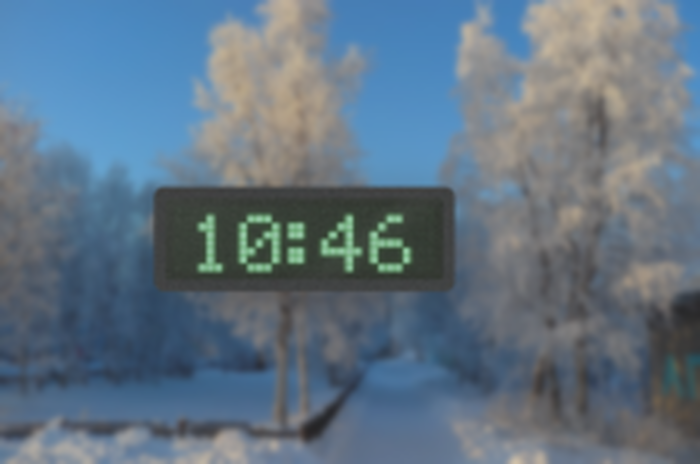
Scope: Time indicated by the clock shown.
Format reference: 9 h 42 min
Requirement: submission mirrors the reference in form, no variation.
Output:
10 h 46 min
